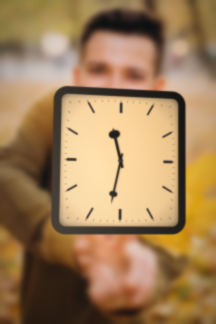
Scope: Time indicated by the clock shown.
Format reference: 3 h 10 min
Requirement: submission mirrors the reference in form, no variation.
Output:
11 h 32 min
